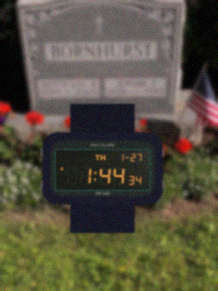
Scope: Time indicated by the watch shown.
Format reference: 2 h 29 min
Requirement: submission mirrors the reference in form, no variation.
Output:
1 h 44 min
